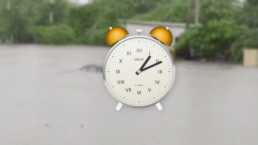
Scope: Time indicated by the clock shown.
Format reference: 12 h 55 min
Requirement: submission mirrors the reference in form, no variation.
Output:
1 h 11 min
